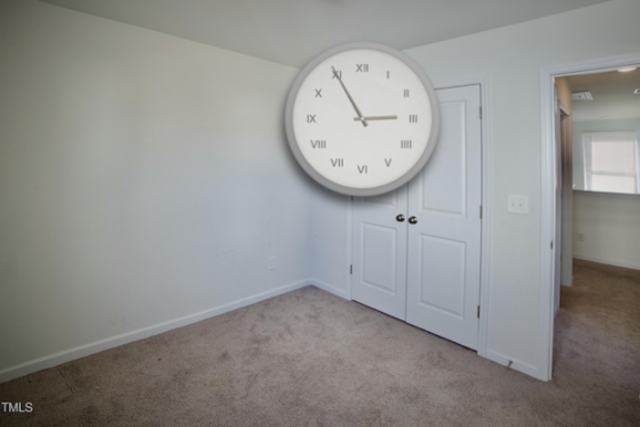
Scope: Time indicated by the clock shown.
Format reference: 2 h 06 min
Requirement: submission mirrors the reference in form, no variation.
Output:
2 h 55 min
